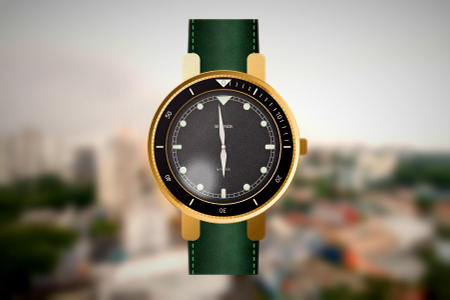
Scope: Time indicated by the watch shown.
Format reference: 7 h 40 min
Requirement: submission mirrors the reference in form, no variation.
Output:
5 h 59 min
